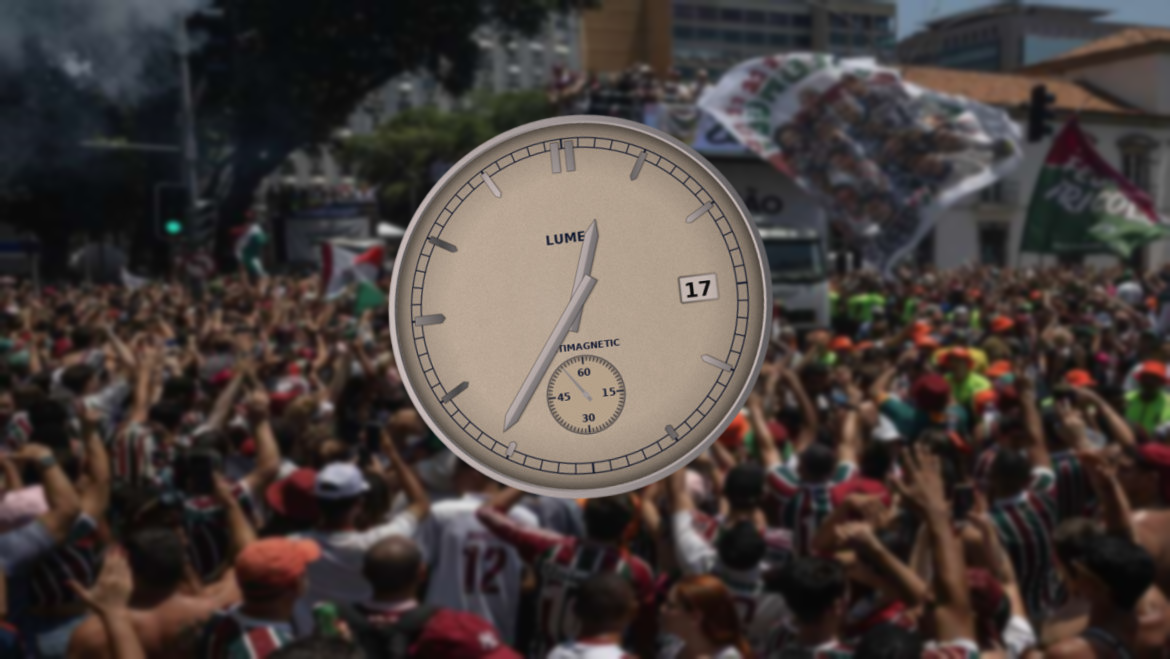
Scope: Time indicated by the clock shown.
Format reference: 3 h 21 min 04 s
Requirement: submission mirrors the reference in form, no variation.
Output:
12 h 35 min 54 s
